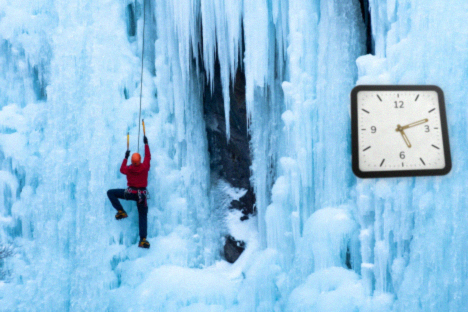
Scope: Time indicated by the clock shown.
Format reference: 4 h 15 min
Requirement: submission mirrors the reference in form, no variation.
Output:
5 h 12 min
